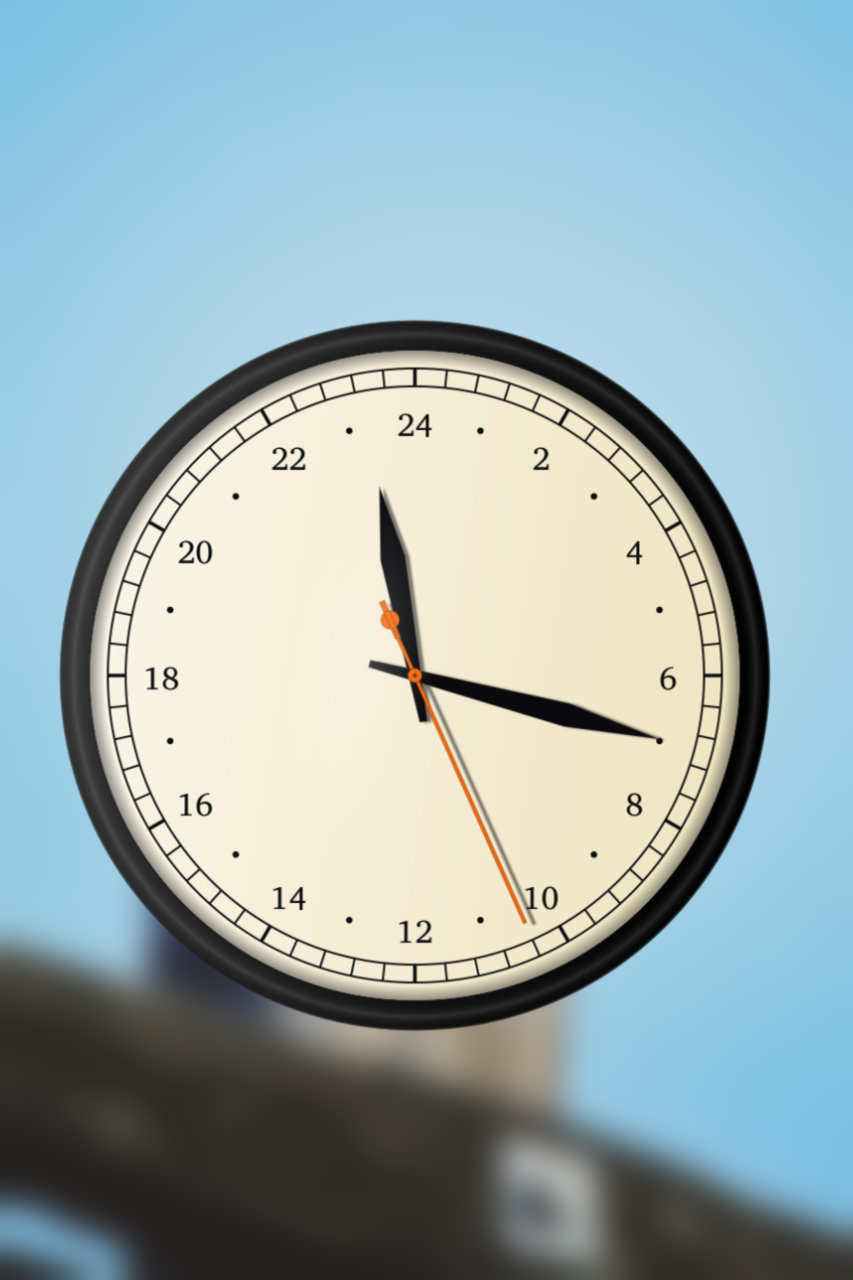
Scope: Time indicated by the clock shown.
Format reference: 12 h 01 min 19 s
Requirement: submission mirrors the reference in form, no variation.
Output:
23 h 17 min 26 s
